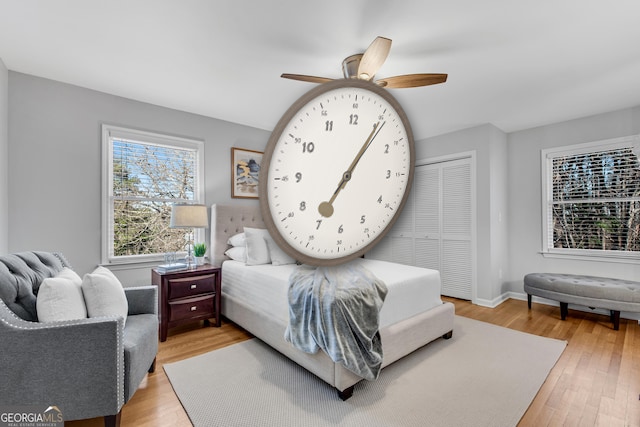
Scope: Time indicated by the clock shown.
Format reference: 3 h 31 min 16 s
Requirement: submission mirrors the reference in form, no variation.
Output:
7 h 05 min 06 s
